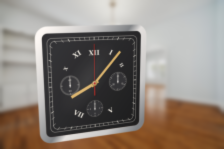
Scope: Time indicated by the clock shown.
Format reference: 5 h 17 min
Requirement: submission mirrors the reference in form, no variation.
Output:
8 h 07 min
